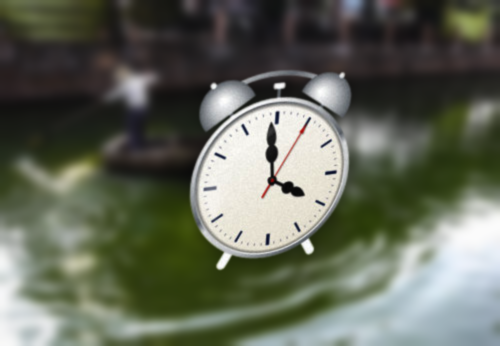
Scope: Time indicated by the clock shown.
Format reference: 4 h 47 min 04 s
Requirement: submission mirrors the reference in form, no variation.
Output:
3 h 59 min 05 s
